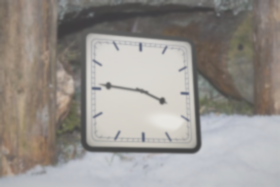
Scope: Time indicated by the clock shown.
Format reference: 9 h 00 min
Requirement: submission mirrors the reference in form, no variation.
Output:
3 h 46 min
